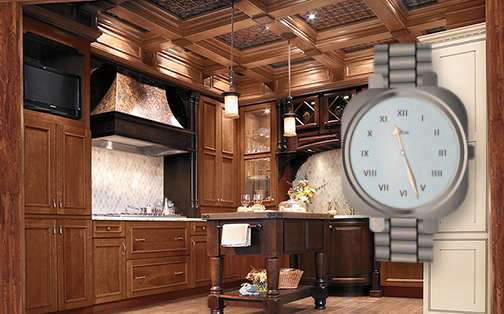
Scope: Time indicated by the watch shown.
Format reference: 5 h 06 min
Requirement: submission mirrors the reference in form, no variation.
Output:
11 h 27 min
